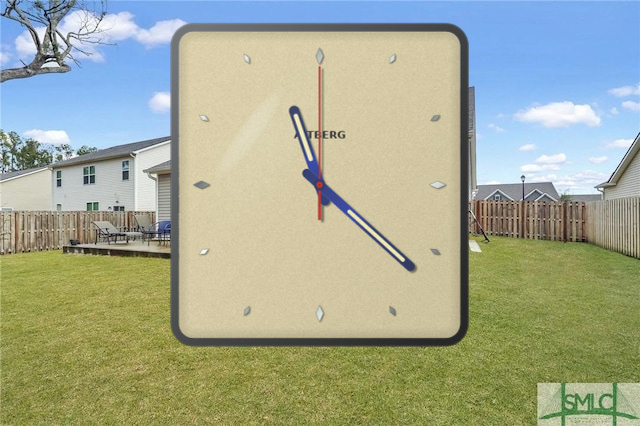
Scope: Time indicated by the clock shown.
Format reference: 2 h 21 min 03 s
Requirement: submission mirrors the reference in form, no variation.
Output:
11 h 22 min 00 s
